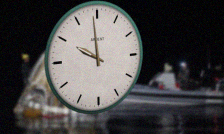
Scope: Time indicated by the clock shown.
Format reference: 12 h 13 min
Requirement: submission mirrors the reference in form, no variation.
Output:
9 h 59 min
